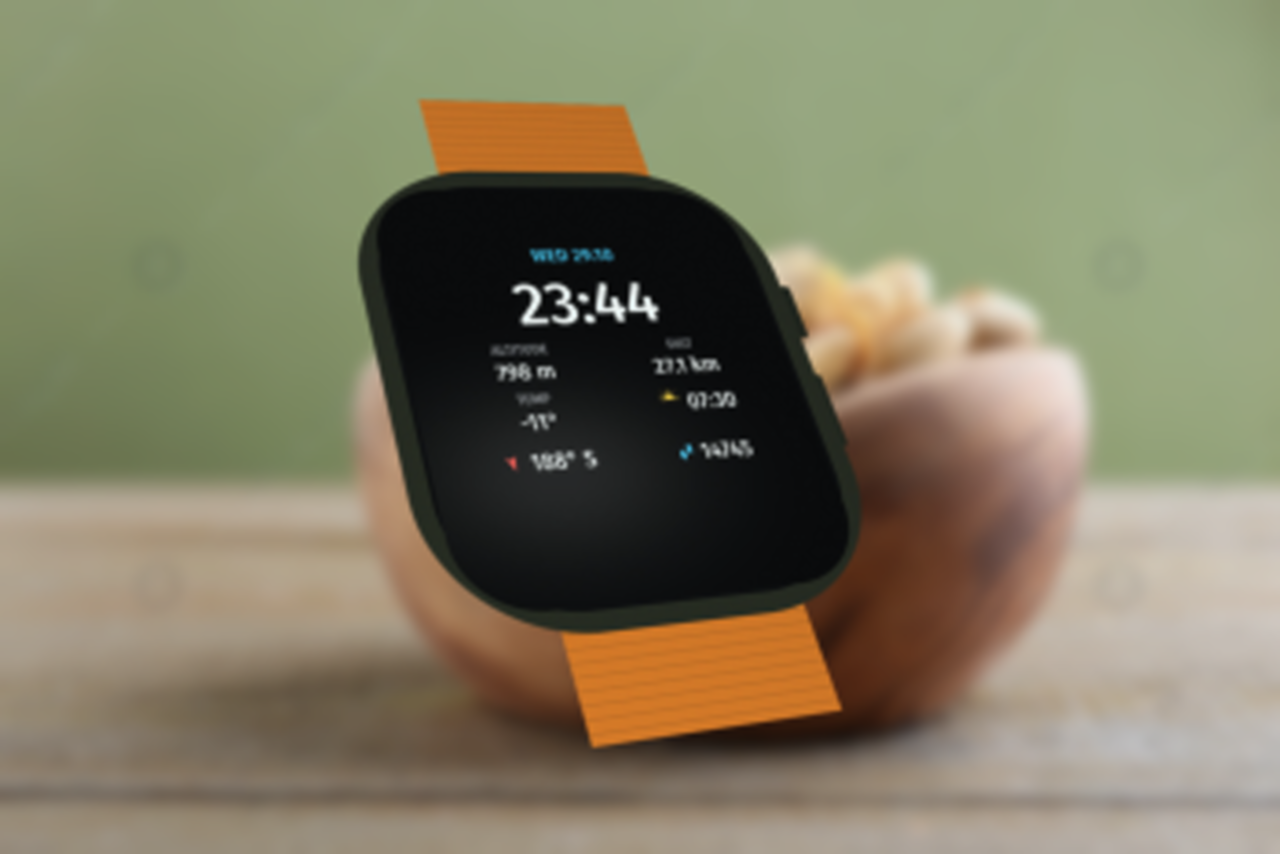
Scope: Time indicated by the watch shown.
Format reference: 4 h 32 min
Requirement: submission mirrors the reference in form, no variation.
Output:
23 h 44 min
